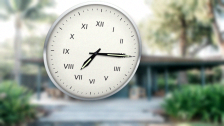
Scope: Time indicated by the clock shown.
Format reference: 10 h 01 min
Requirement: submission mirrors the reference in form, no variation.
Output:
7 h 15 min
